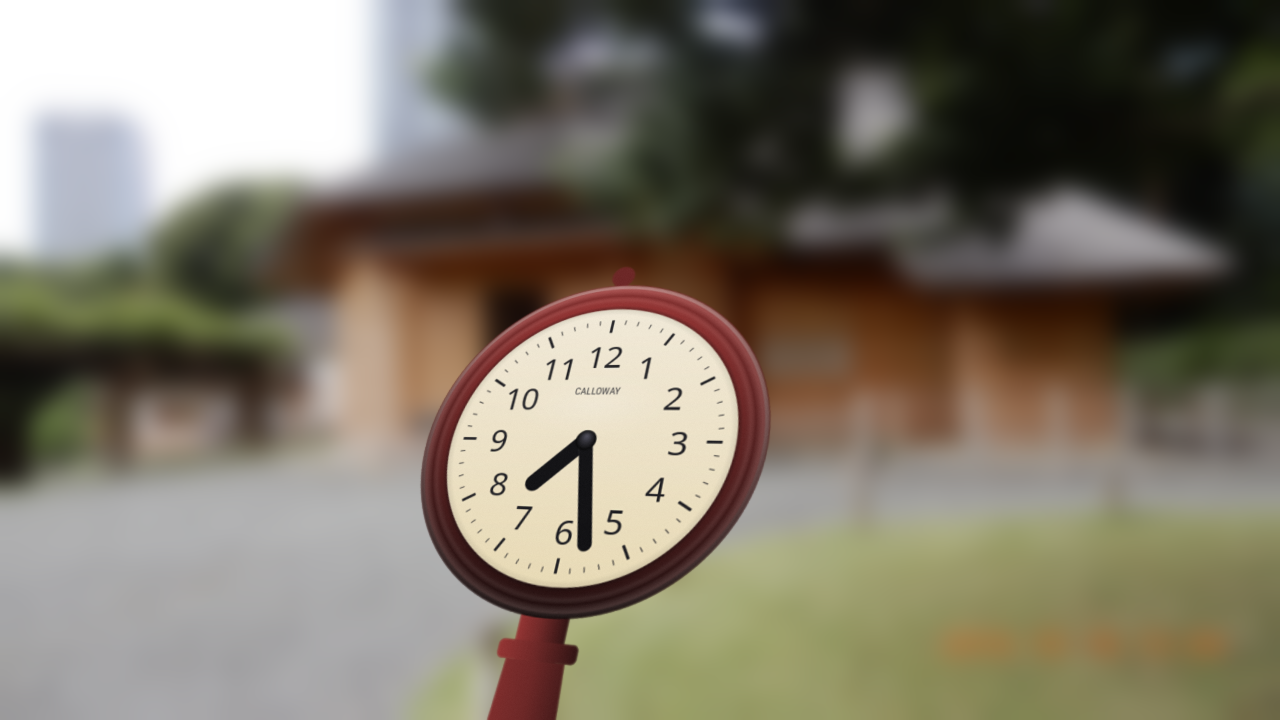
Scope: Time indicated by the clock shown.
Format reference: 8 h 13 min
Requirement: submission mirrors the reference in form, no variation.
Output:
7 h 28 min
